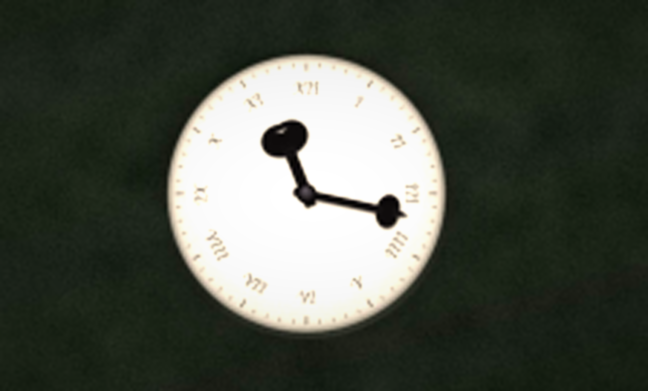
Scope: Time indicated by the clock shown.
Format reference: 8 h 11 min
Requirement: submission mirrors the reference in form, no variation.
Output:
11 h 17 min
